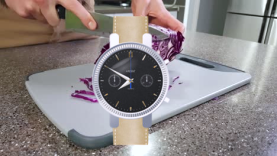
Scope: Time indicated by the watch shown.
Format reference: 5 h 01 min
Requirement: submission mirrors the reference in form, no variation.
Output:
7 h 50 min
